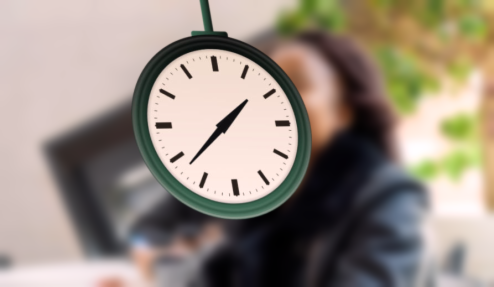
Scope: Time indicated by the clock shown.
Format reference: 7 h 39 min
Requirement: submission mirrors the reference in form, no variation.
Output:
1 h 38 min
